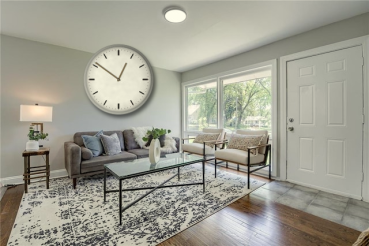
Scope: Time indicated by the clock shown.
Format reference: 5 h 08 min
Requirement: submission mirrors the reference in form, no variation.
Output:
12 h 51 min
